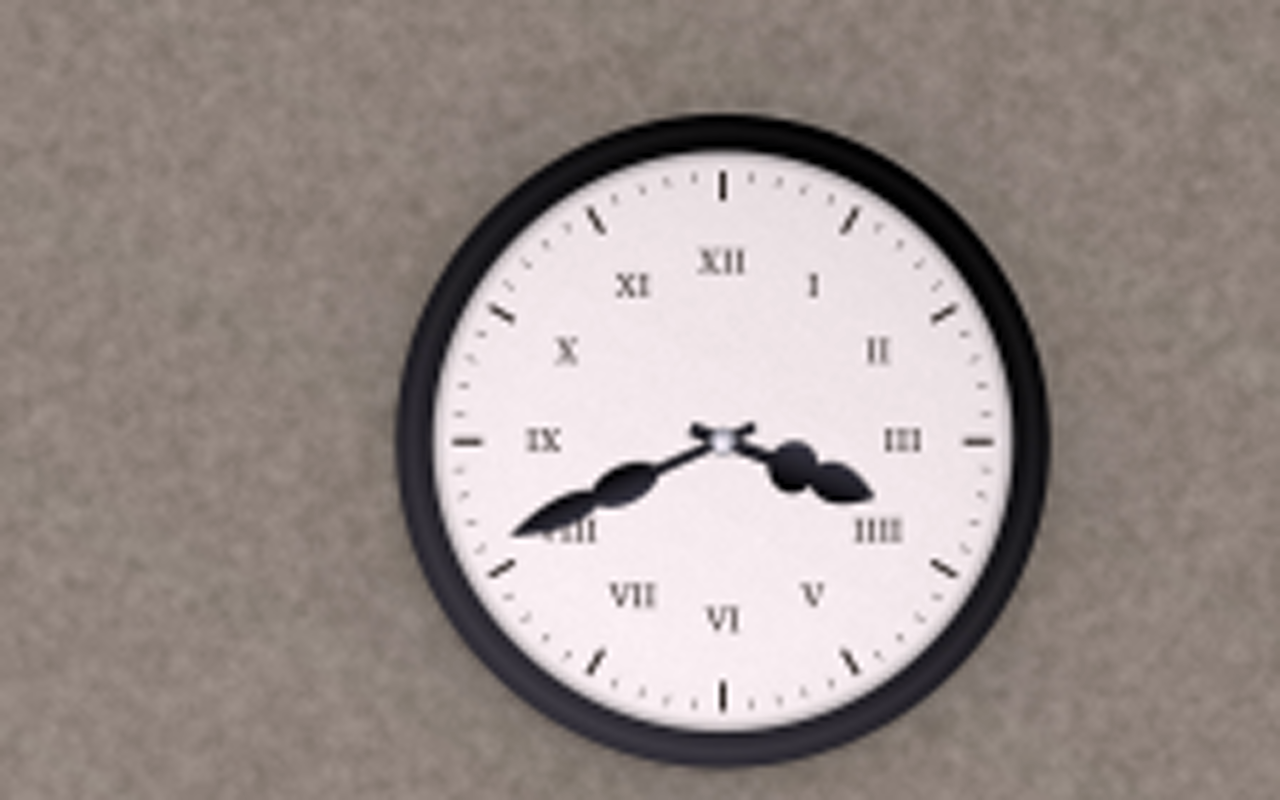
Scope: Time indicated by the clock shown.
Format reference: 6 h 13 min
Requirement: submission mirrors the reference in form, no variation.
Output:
3 h 41 min
